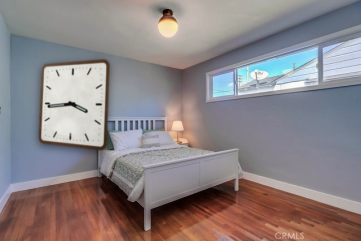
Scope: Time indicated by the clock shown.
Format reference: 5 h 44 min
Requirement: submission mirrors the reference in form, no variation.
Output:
3 h 44 min
